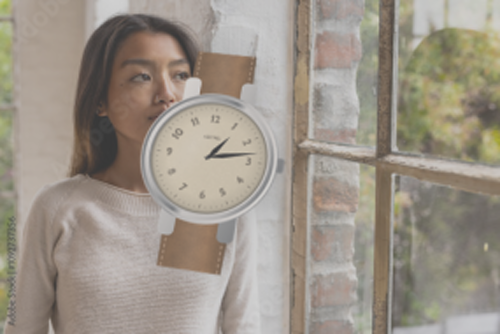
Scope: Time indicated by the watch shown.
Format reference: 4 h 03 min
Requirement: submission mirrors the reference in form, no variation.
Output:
1 h 13 min
